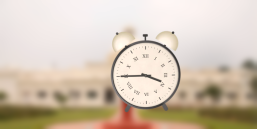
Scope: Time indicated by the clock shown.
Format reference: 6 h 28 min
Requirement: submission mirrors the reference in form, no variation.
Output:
3 h 45 min
